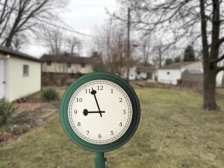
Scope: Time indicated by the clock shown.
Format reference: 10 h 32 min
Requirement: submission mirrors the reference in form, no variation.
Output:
8 h 57 min
